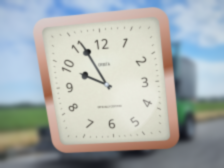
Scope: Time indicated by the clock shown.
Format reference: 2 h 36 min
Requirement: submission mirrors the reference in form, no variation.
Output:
9 h 56 min
